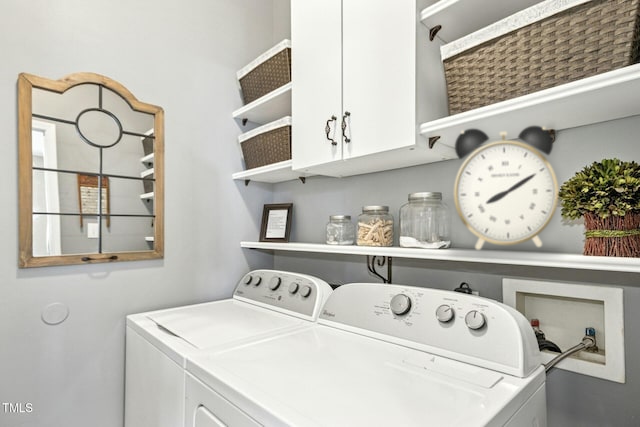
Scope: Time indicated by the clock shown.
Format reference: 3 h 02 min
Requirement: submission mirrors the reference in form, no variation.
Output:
8 h 10 min
